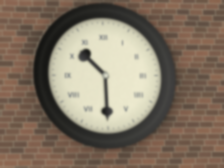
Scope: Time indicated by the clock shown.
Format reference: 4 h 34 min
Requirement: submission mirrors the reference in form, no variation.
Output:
10 h 30 min
